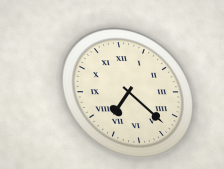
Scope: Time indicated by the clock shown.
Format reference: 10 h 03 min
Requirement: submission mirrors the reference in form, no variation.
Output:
7 h 23 min
